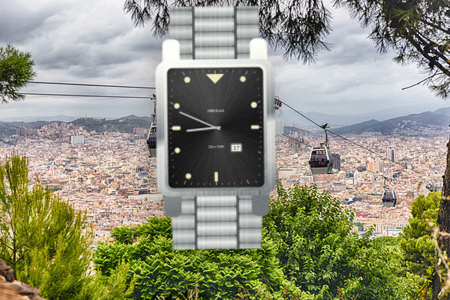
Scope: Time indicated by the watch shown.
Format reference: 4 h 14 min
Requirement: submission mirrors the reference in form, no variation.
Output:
8 h 49 min
